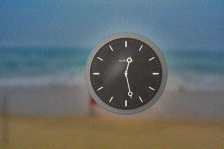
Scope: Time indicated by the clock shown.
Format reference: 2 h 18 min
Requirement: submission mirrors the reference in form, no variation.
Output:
12 h 28 min
